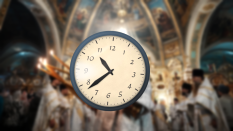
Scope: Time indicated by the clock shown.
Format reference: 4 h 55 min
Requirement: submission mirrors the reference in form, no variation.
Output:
10 h 38 min
